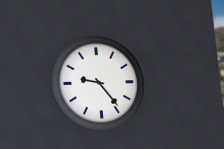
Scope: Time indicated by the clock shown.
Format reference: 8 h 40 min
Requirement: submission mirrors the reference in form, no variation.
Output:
9 h 24 min
